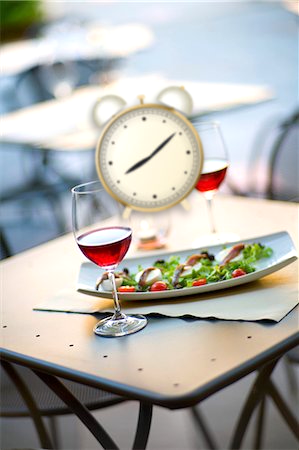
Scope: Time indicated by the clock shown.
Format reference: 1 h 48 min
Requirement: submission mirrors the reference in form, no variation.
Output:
8 h 09 min
